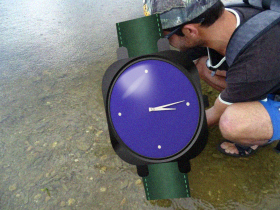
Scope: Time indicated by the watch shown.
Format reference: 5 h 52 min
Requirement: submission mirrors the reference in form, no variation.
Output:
3 h 14 min
